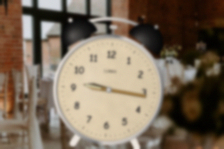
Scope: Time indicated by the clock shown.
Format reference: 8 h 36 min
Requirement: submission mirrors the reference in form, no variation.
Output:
9 h 16 min
